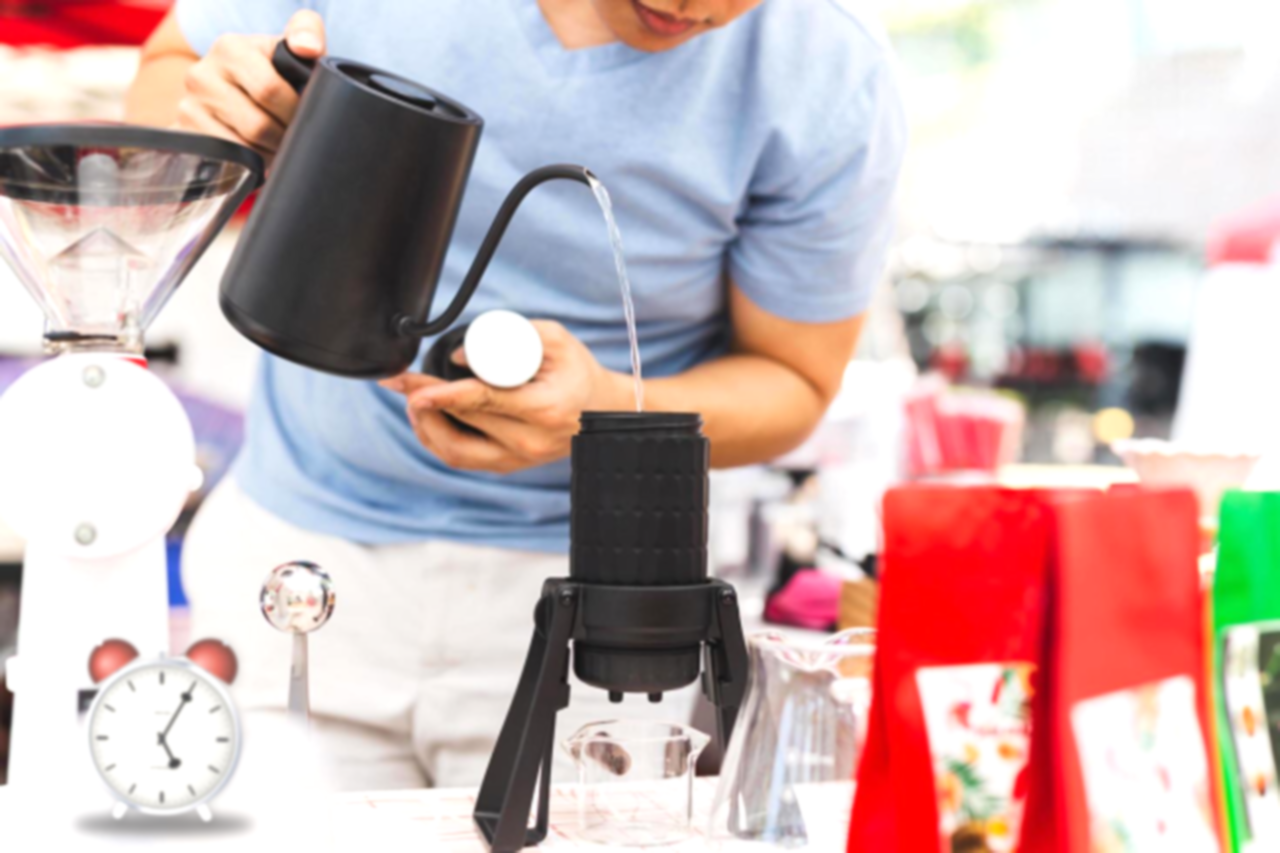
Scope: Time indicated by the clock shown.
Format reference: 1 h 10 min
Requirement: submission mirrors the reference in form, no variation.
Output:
5 h 05 min
